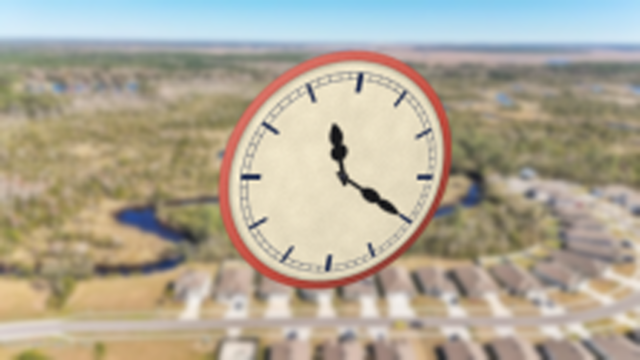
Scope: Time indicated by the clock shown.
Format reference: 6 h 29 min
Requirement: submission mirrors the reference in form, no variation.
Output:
11 h 20 min
